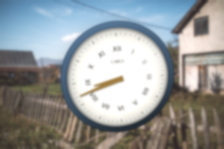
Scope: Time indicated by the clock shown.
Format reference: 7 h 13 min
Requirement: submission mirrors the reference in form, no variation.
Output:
8 h 42 min
